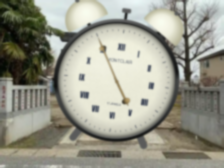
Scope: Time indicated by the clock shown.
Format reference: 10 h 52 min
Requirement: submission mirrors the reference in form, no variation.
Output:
4 h 55 min
